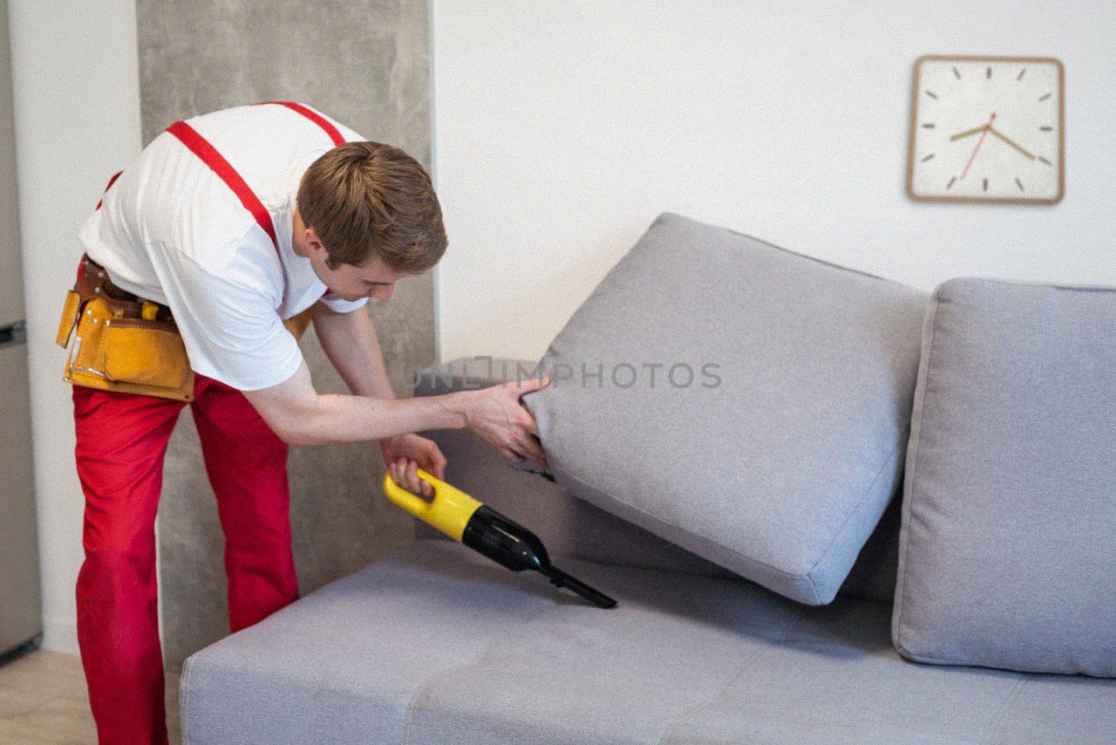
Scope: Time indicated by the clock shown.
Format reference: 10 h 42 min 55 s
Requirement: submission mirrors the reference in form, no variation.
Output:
8 h 20 min 34 s
